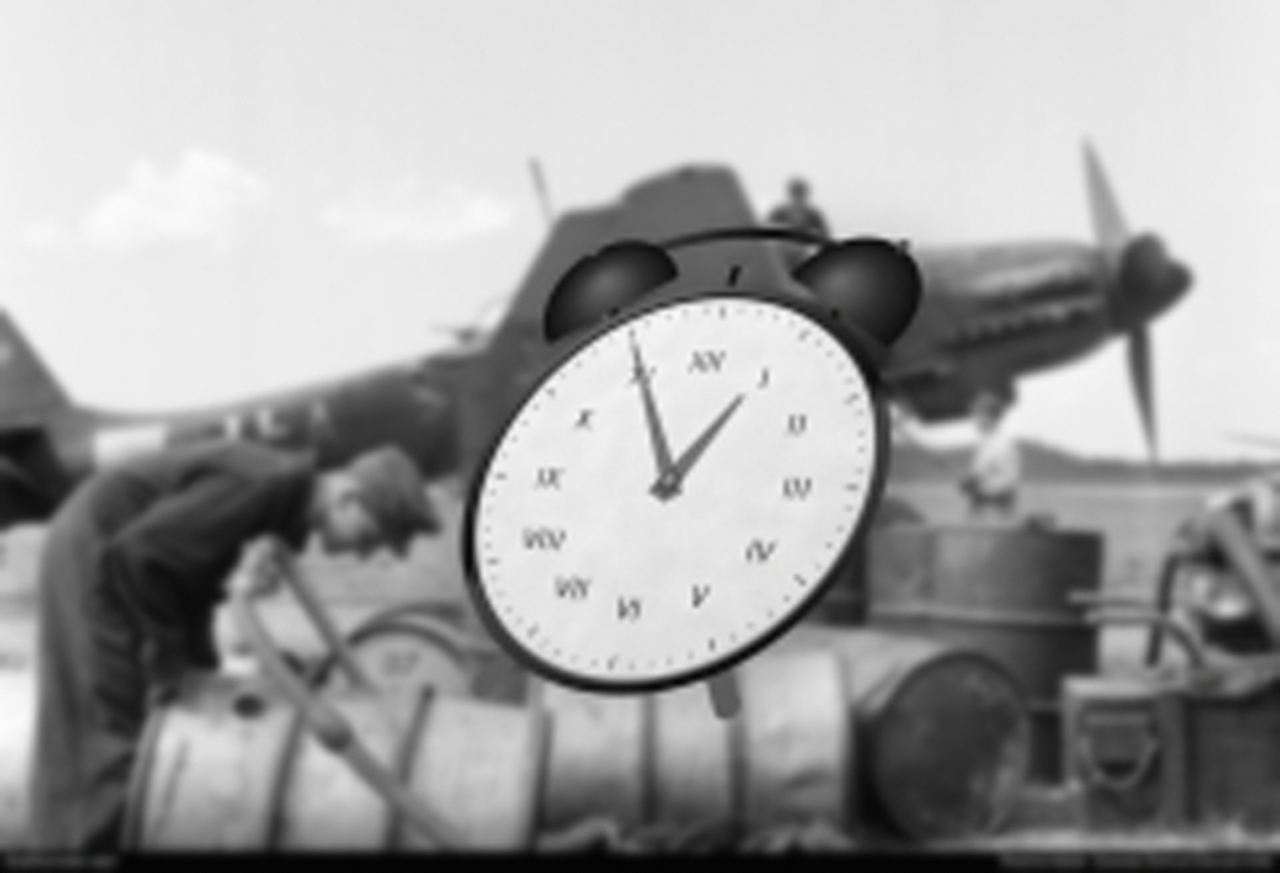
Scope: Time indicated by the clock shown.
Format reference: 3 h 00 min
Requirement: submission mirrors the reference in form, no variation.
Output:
12 h 55 min
